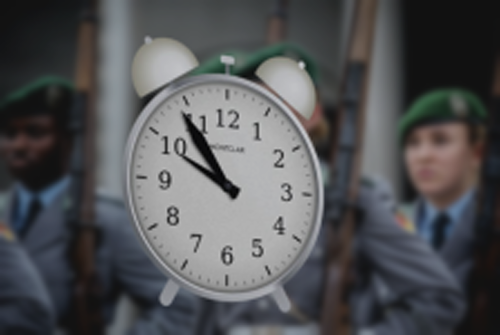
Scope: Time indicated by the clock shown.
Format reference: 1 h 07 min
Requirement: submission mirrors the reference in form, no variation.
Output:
9 h 54 min
